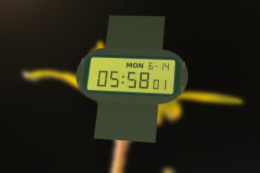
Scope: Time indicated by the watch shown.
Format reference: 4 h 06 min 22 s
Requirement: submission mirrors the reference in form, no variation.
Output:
5 h 58 min 01 s
